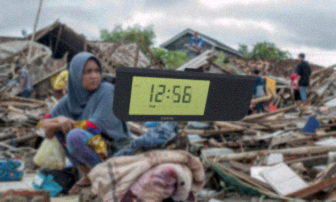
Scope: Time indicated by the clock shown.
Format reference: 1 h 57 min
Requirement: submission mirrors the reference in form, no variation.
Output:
12 h 56 min
